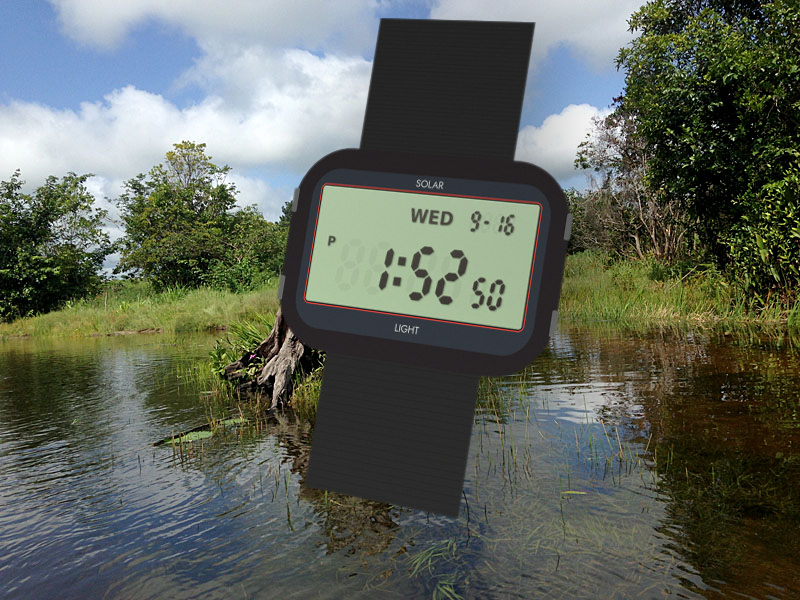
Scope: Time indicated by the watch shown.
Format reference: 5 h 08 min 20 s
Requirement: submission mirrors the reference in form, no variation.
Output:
1 h 52 min 50 s
